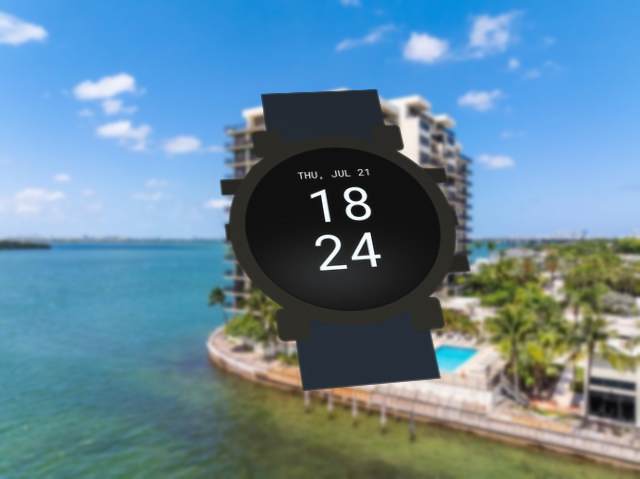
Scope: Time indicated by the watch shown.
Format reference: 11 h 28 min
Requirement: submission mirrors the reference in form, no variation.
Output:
18 h 24 min
